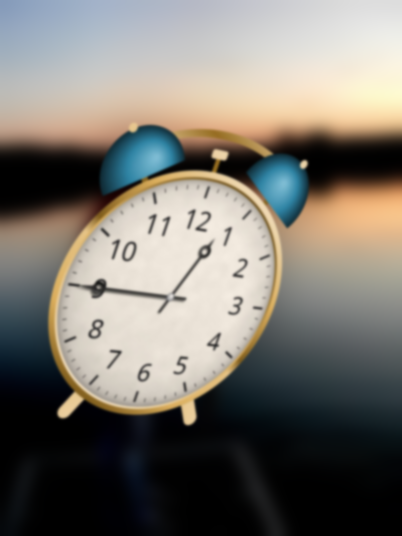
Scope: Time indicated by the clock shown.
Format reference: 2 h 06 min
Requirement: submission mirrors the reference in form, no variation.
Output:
12 h 45 min
